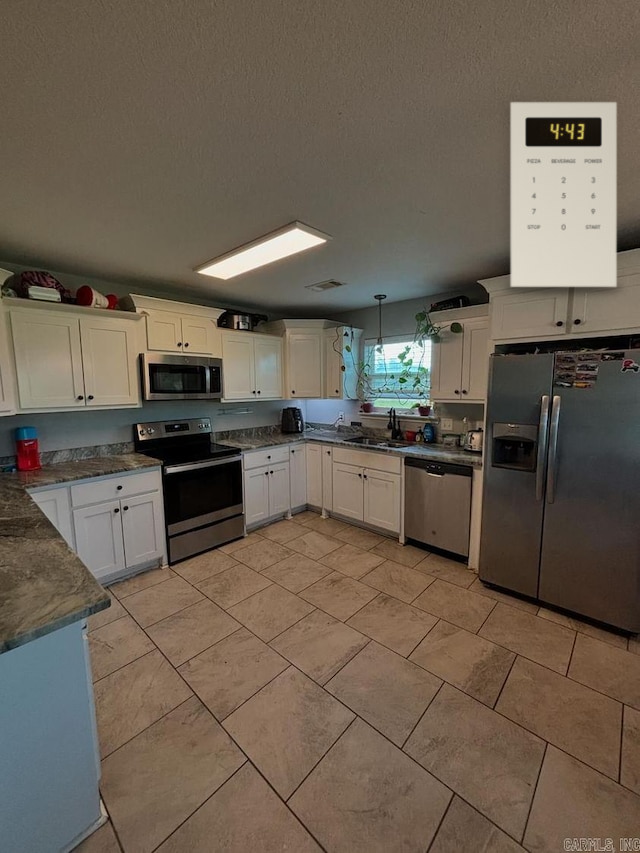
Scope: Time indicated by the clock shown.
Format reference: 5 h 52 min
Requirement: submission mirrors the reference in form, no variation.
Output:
4 h 43 min
